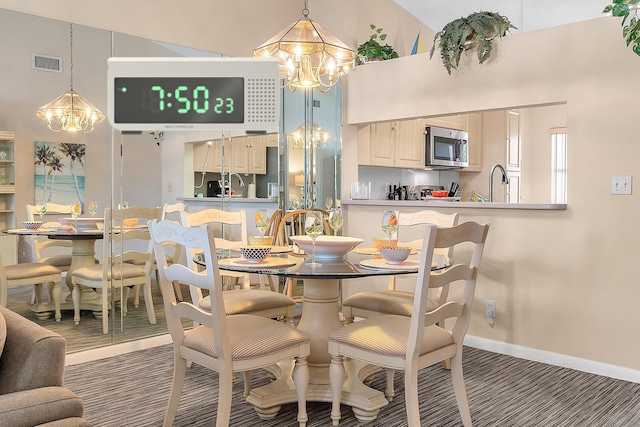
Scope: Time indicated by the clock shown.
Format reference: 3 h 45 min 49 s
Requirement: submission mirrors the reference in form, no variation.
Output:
7 h 50 min 23 s
